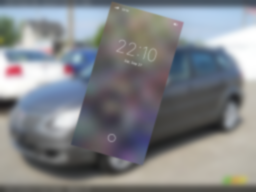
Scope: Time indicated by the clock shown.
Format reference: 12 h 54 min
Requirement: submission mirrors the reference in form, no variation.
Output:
22 h 10 min
